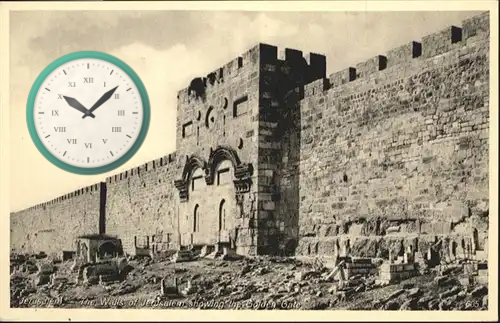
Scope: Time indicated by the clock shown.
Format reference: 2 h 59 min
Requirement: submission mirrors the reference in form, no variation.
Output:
10 h 08 min
